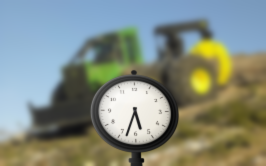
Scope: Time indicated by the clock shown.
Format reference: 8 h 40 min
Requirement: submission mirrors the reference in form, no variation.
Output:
5 h 33 min
